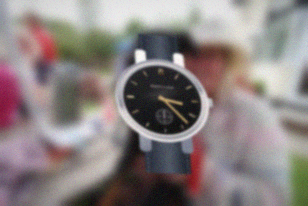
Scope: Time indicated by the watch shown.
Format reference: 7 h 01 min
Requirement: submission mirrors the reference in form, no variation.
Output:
3 h 23 min
